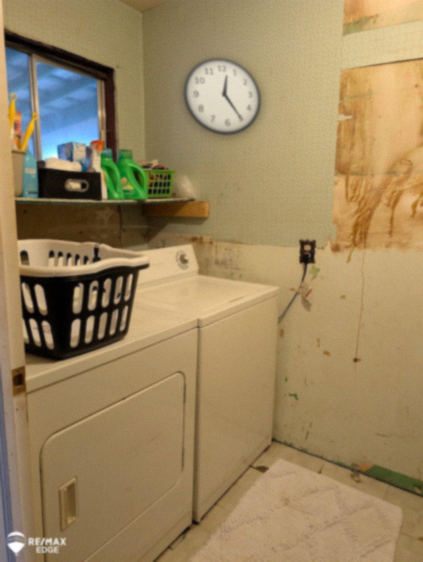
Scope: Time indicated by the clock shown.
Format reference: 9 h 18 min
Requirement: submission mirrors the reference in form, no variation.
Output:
12 h 25 min
